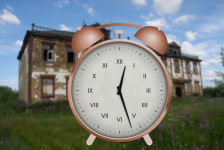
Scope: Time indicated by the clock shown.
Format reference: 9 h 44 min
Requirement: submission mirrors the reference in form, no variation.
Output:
12 h 27 min
